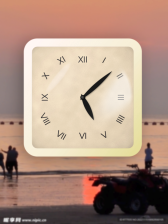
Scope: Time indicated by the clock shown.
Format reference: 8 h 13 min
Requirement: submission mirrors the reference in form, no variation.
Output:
5 h 08 min
